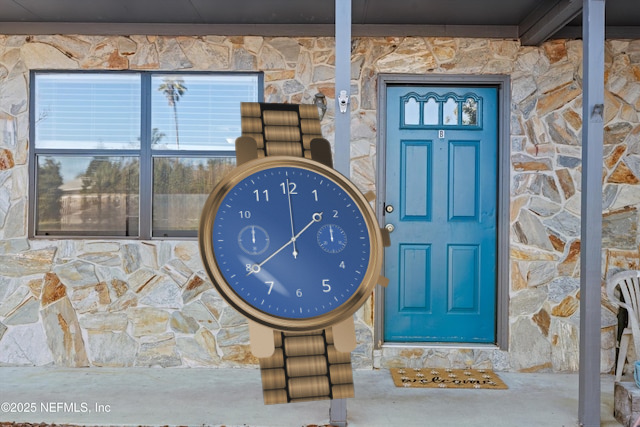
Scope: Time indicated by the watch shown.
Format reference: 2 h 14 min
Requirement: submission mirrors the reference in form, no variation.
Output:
1 h 39 min
